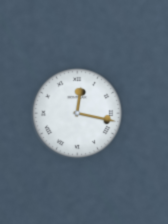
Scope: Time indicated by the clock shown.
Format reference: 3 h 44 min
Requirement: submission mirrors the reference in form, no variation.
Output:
12 h 17 min
